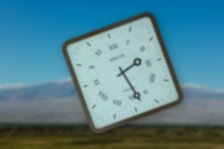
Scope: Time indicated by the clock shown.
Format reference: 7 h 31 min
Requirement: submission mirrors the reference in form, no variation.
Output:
2 h 28 min
